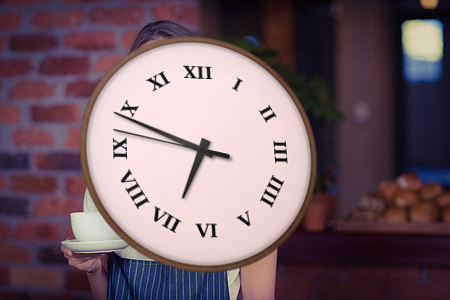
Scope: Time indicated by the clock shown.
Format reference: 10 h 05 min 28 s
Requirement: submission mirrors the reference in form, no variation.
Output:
6 h 48 min 47 s
